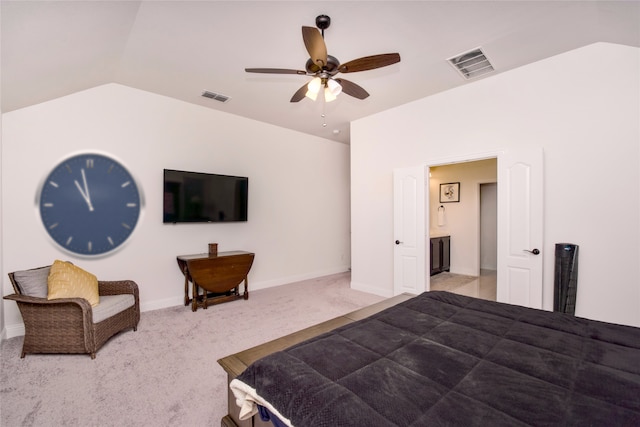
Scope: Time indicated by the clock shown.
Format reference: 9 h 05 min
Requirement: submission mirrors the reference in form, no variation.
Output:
10 h 58 min
